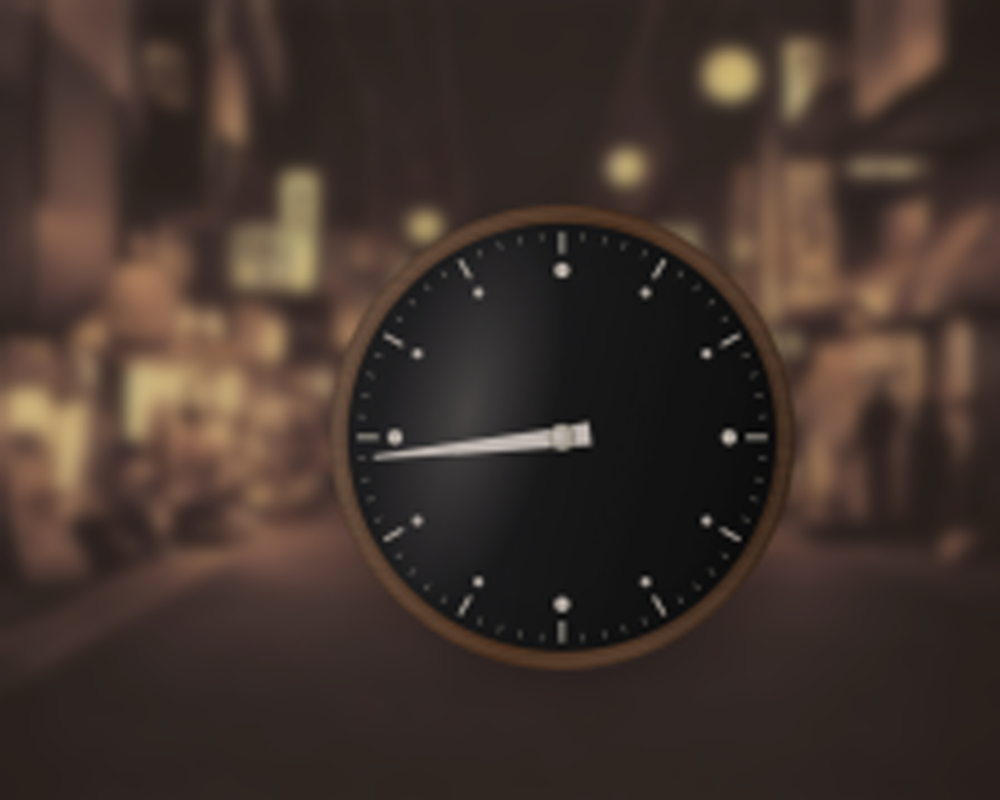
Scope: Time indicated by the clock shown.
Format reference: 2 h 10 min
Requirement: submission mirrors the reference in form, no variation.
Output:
8 h 44 min
